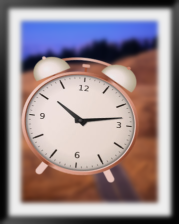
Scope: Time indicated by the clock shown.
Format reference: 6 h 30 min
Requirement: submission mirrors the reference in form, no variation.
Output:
10 h 13 min
